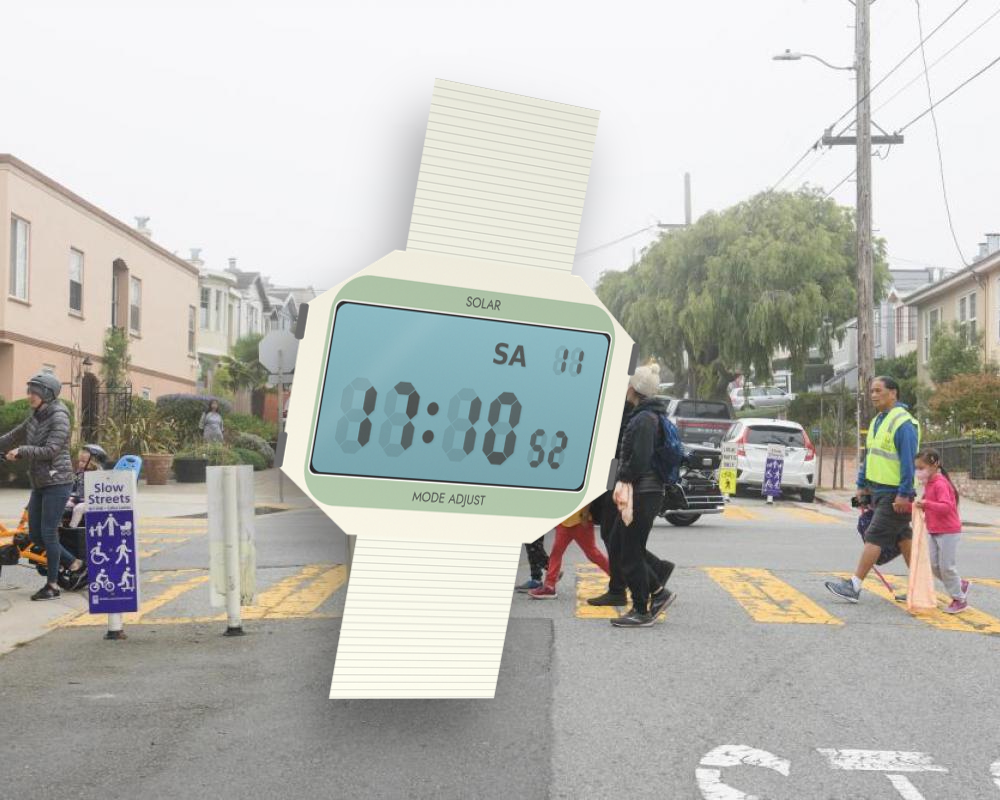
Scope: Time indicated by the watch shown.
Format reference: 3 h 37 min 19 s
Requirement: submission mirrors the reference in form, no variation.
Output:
17 h 10 min 52 s
